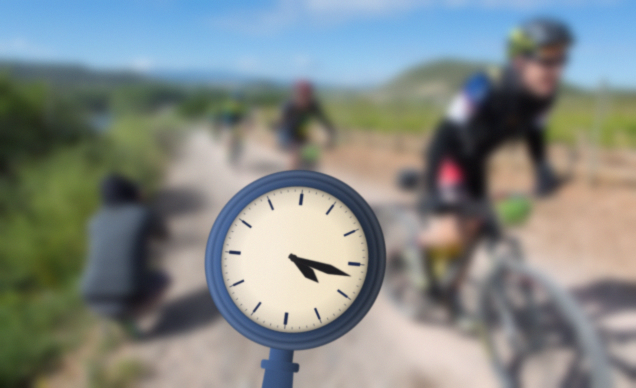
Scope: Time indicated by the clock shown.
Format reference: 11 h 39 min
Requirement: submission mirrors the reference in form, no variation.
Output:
4 h 17 min
